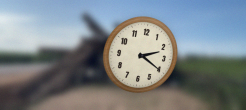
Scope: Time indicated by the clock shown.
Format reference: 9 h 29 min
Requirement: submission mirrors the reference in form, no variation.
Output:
2 h 20 min
